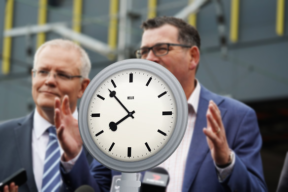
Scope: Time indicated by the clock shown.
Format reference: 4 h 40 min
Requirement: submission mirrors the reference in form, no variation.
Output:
7 h 53 min
